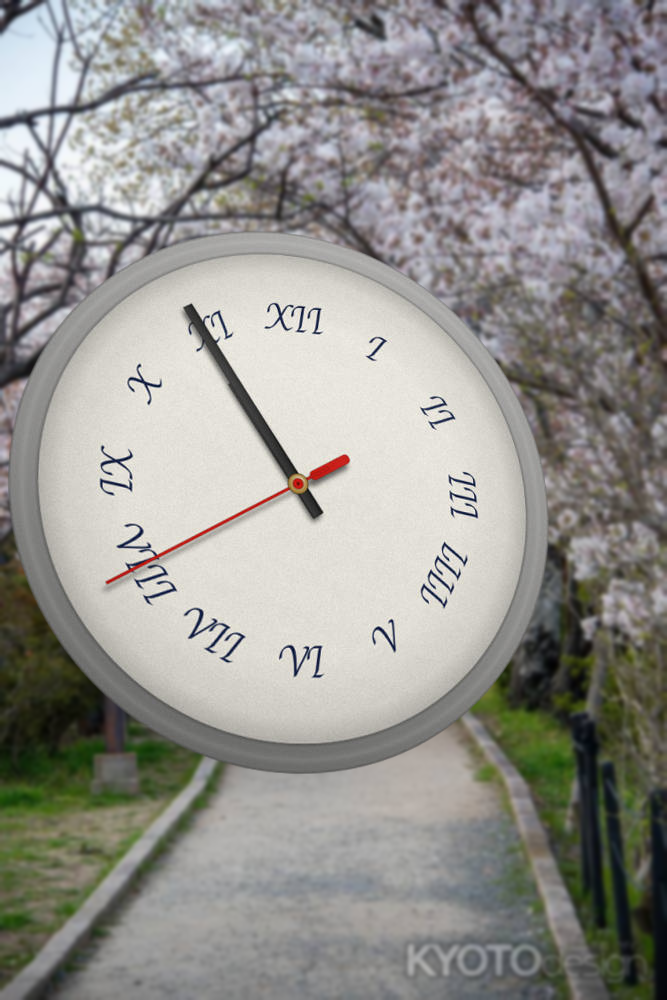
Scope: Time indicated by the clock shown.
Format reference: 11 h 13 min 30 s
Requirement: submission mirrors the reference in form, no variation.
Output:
10 h 54 min 40 s
